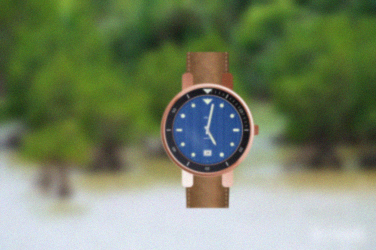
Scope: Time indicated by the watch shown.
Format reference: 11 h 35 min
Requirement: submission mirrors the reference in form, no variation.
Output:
5 h 02 min
